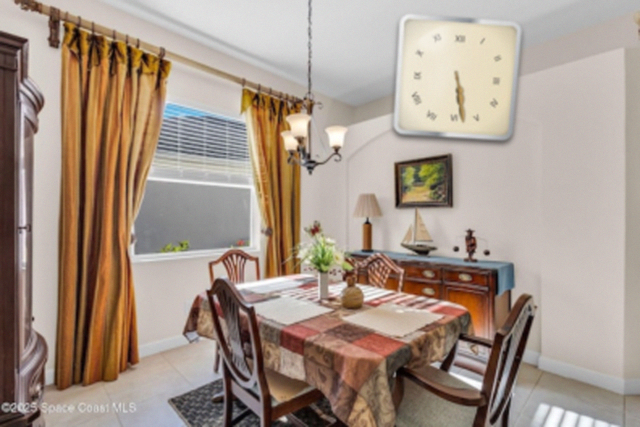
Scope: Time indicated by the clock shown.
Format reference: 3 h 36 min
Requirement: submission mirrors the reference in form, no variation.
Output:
5 h 28 min
